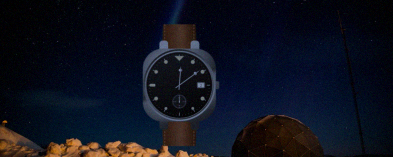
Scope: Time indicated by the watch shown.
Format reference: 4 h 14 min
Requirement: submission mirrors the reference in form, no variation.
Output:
12 h 09 min
